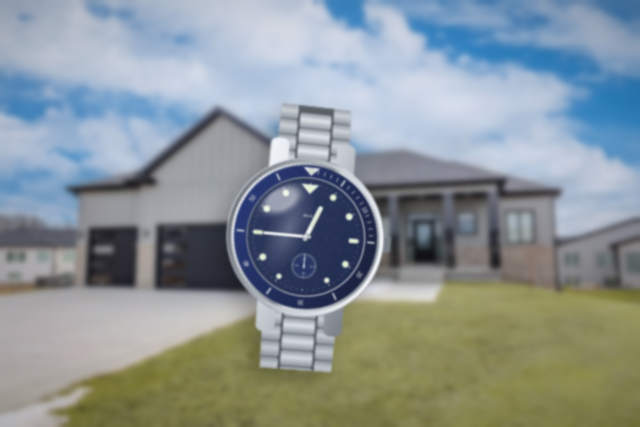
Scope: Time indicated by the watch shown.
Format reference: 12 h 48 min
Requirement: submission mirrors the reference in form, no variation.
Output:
12 h 45 min
